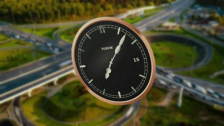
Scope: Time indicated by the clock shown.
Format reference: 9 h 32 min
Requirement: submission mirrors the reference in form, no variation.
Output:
7 h 07 min
